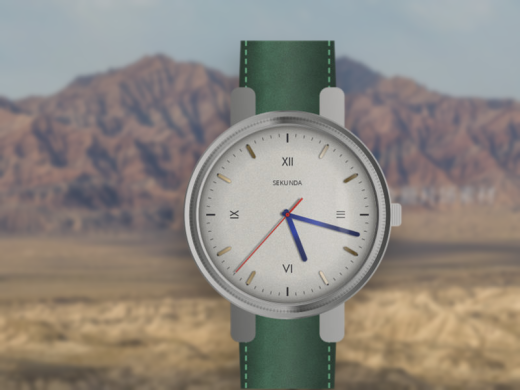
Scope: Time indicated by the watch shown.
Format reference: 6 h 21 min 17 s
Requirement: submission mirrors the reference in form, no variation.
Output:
5 h 17 min 37 s
